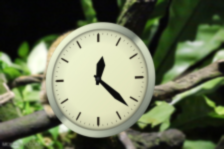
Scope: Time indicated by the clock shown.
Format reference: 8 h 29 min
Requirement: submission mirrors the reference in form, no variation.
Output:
12 h 22 min
